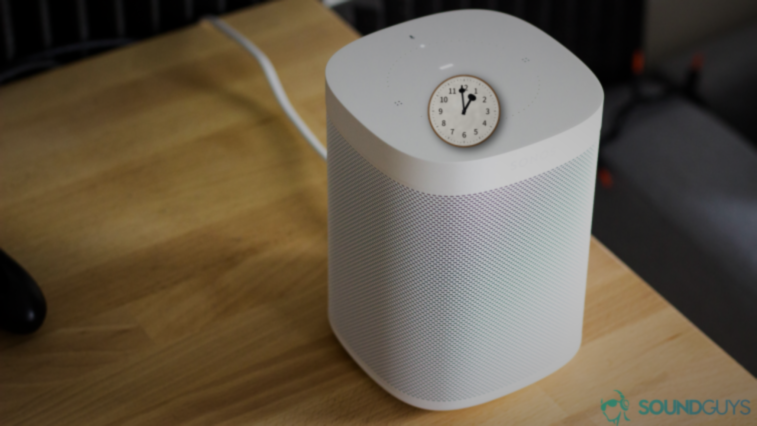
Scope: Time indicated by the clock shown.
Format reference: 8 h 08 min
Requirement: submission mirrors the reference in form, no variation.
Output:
12 h 59 min
